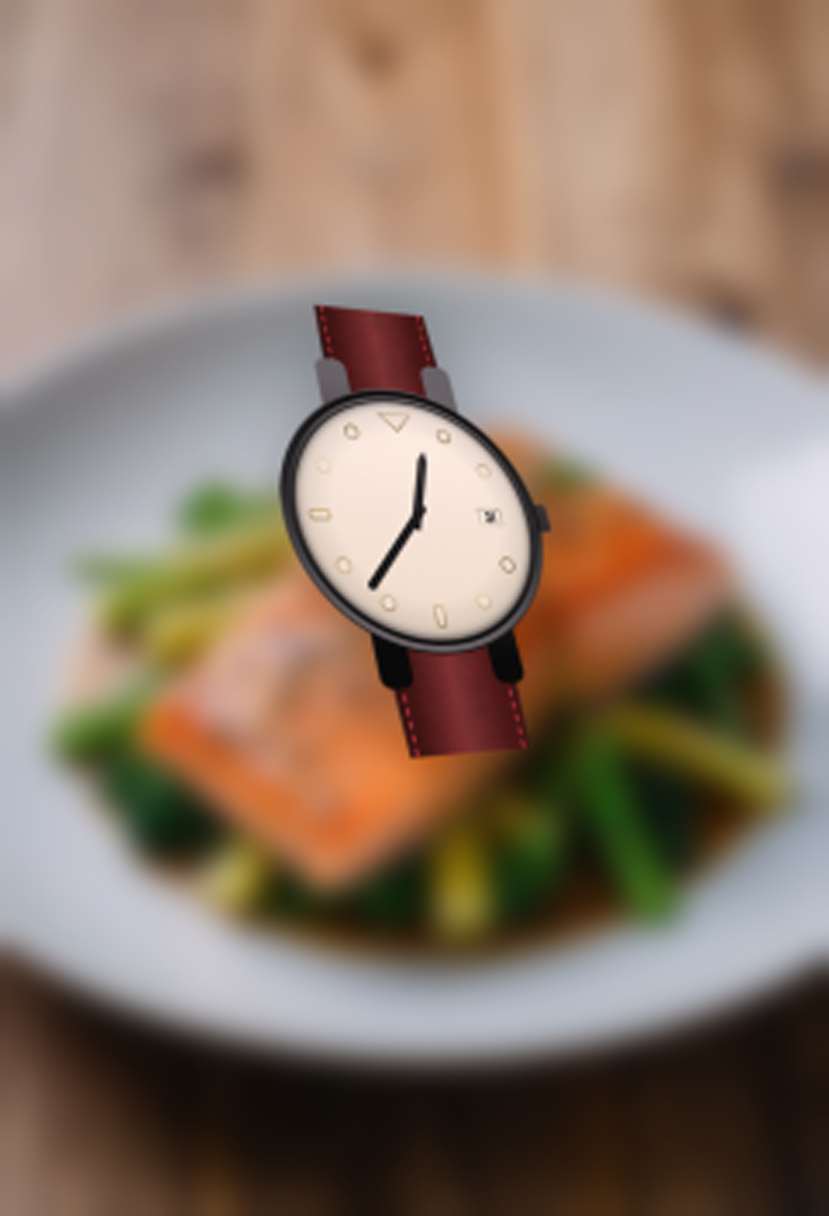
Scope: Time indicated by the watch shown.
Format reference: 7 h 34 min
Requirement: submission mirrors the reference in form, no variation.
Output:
12 h 37 min
